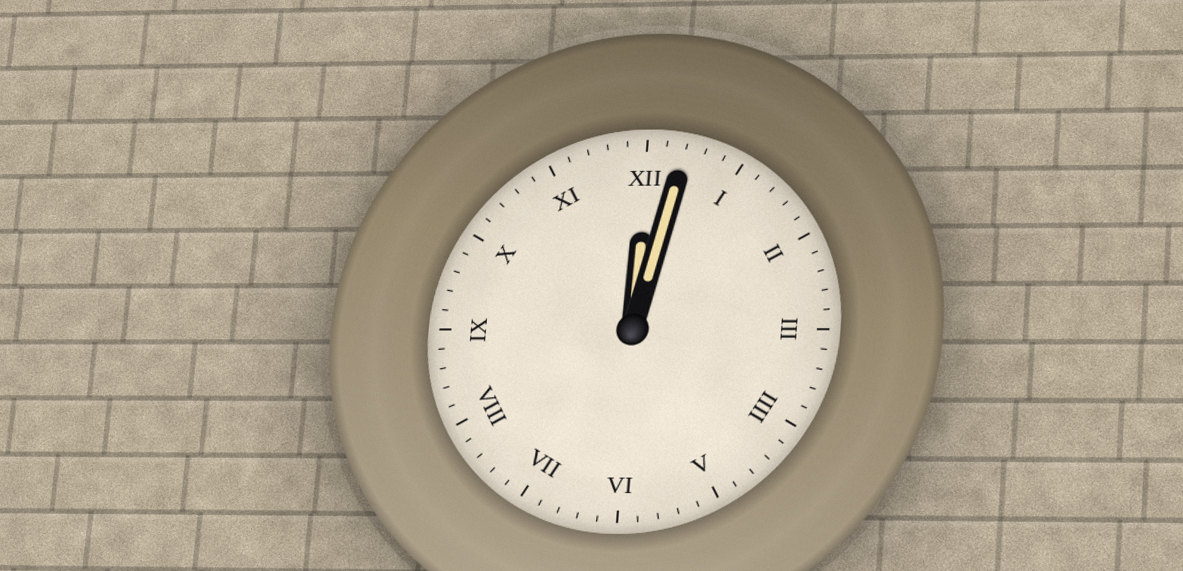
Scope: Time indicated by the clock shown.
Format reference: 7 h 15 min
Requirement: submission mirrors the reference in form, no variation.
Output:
12 h 02 min
